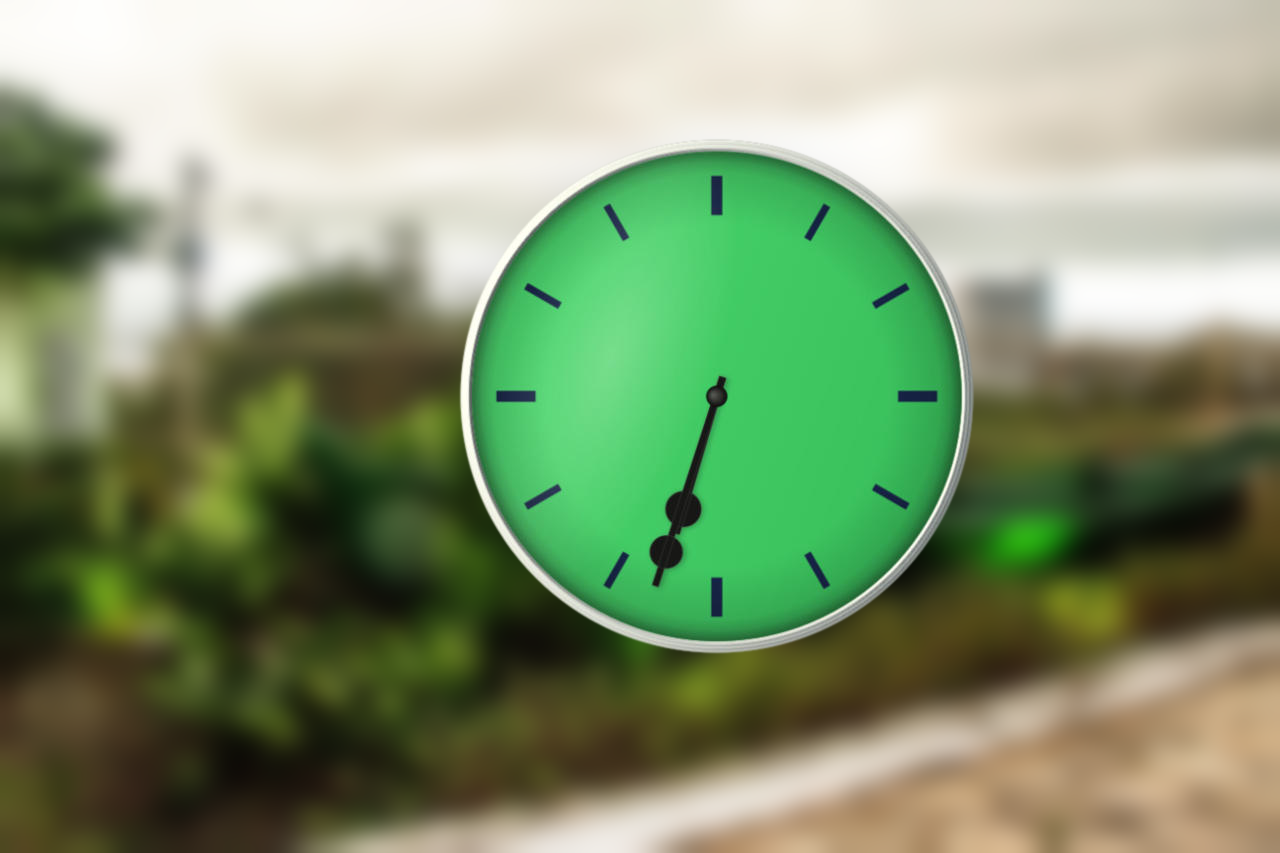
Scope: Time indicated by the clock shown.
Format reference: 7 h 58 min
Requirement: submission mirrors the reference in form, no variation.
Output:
6 h 33 min
